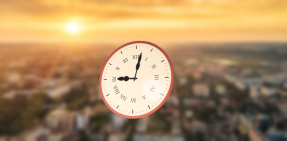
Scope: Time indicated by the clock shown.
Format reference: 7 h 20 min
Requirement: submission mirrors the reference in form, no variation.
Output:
9 h 02 min
